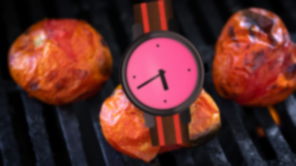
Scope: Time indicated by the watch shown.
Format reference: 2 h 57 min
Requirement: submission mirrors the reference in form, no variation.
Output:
5 h 41 min
